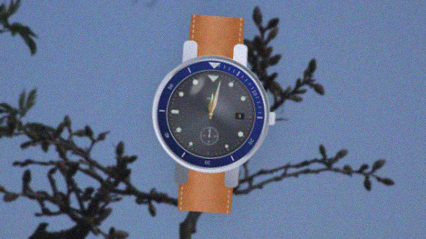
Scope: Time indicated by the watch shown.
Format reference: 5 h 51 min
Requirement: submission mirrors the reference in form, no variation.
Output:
12 h 02 min
